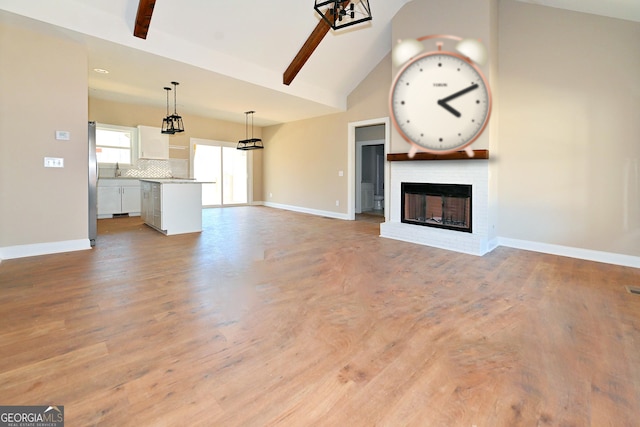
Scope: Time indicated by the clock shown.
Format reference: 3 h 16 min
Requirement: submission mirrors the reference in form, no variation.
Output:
4 h 11 min
